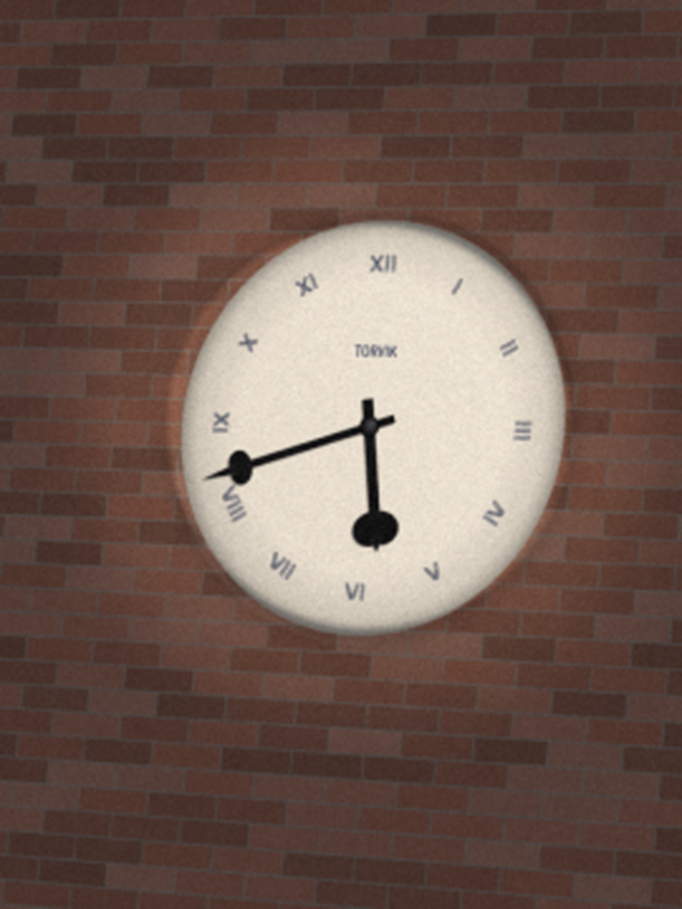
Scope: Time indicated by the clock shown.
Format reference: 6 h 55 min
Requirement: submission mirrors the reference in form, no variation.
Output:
5 h 42 min
